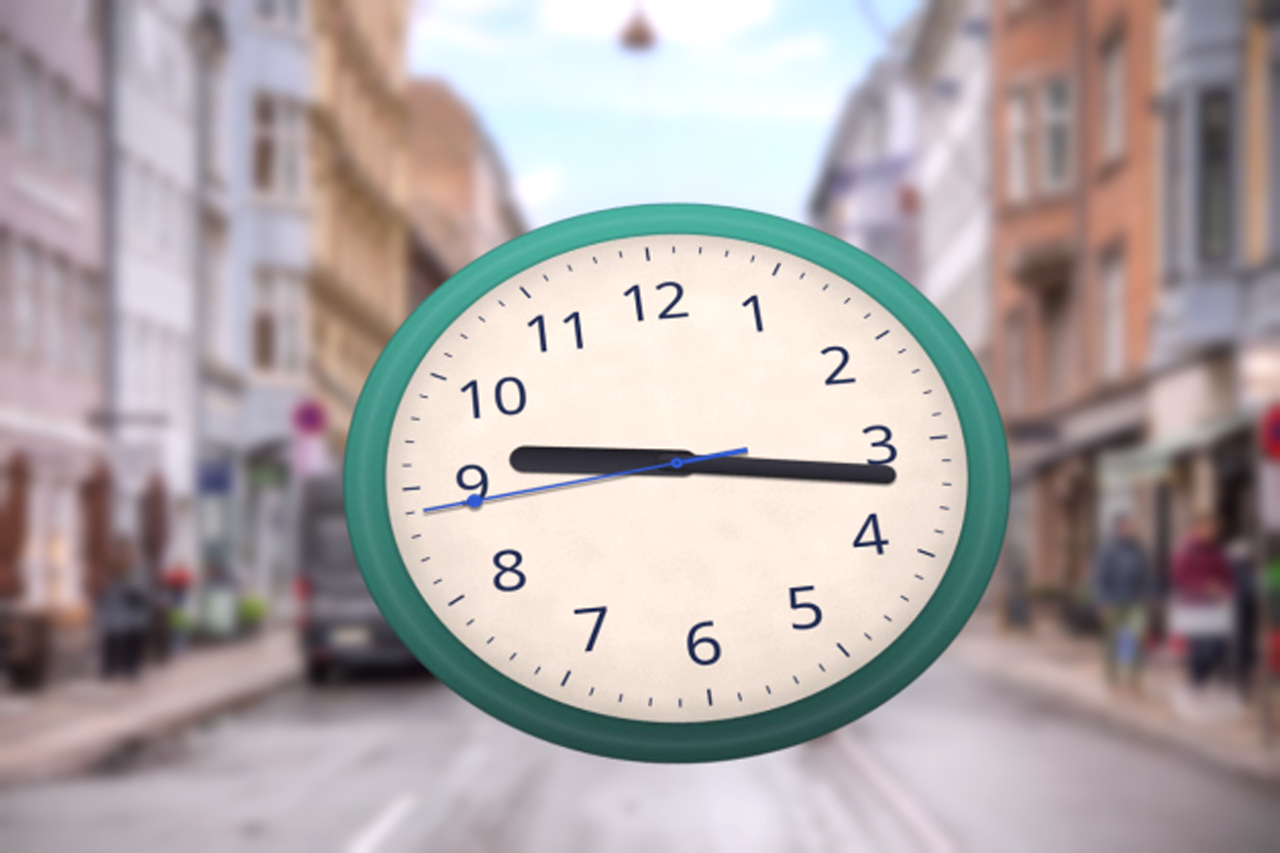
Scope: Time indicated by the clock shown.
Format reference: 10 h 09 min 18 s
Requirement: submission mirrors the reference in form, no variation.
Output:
9 h 16 min 44 s
